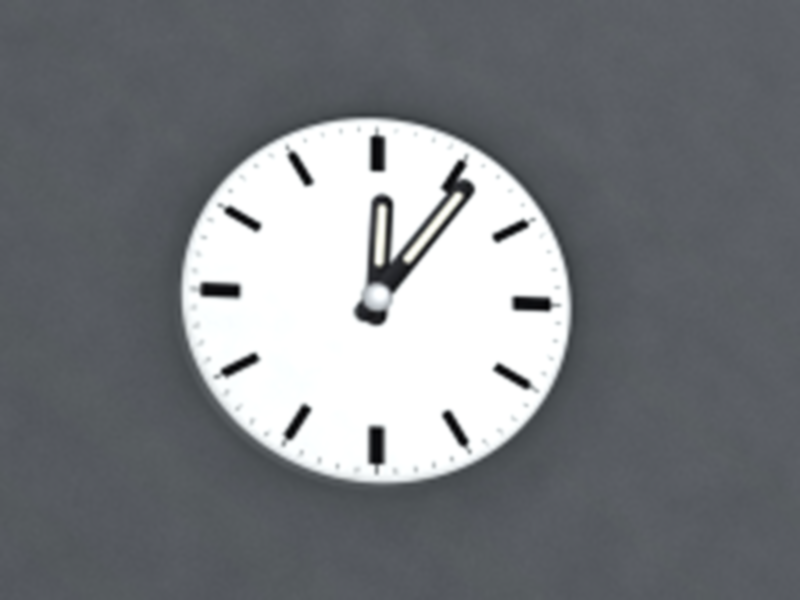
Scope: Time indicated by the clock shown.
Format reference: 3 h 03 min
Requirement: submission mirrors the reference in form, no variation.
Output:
12 h 06 min
